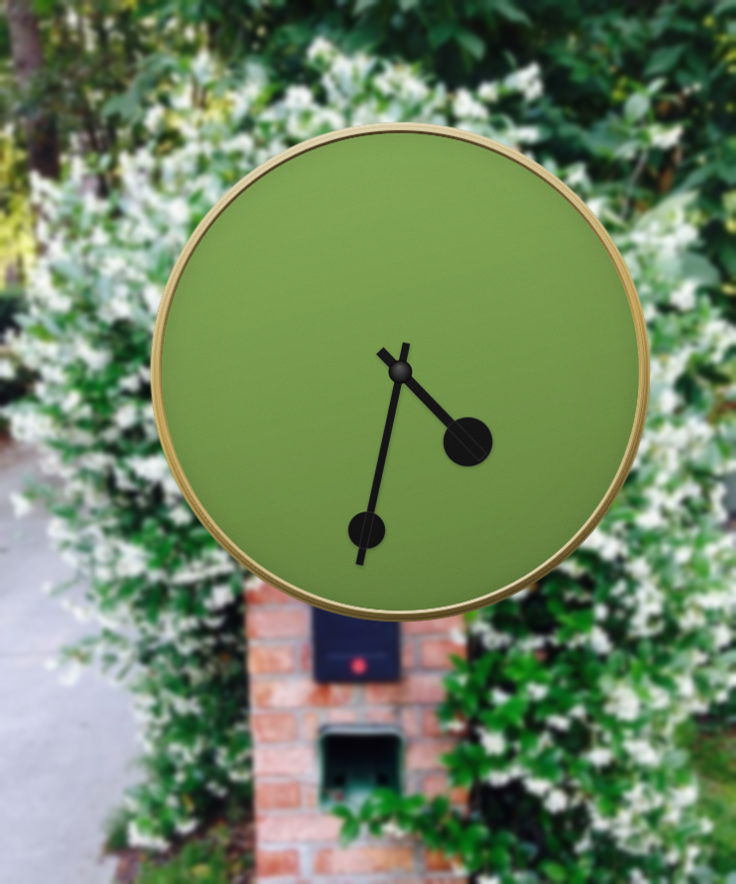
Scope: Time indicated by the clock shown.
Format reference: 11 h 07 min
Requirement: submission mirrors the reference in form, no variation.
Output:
4 h 32 min
